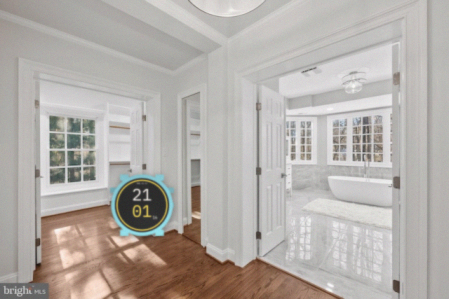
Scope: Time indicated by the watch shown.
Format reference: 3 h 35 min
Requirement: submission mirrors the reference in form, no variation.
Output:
21 h 01 min
